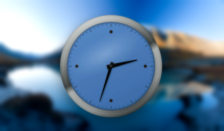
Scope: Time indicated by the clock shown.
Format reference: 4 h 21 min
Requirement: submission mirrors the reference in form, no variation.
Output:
2 h 33 min
